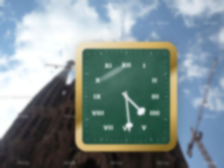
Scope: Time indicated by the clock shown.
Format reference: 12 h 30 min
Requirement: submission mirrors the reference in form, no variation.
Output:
4 h 29 min
